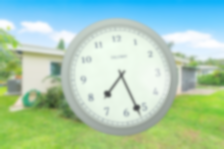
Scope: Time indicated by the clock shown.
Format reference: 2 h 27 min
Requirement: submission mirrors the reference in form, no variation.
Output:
7 h 27 min
